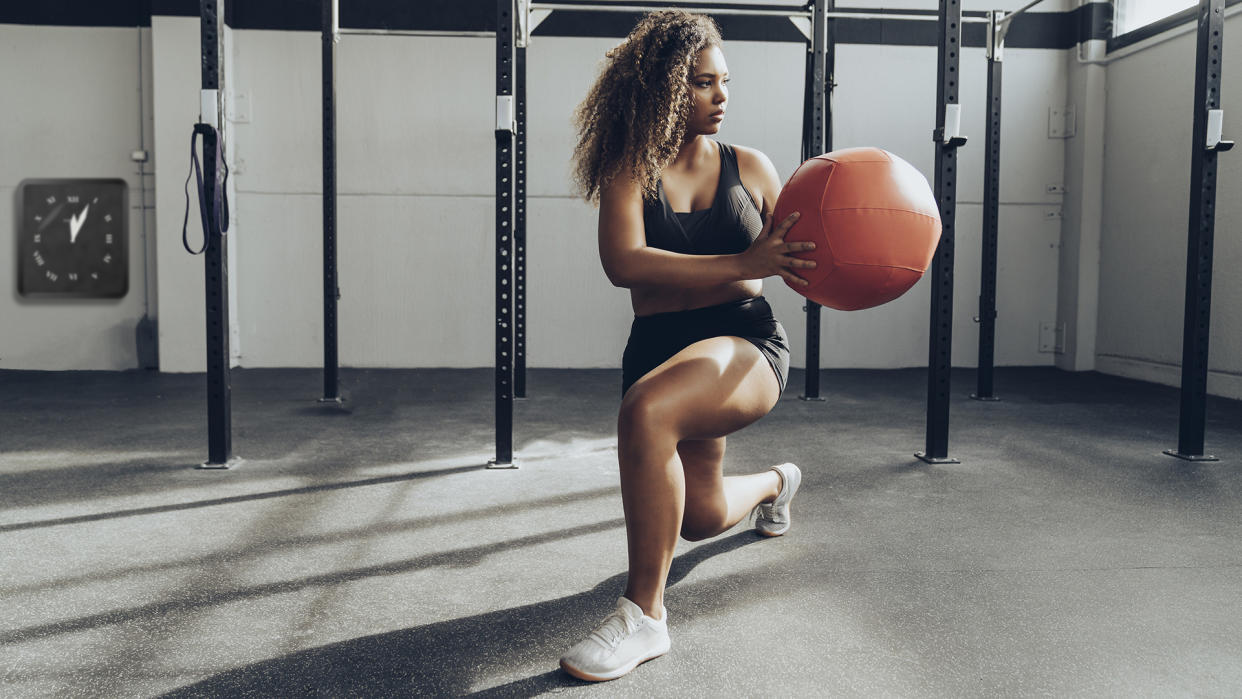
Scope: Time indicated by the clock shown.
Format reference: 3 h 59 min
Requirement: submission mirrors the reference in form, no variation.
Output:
12 h 04 min
